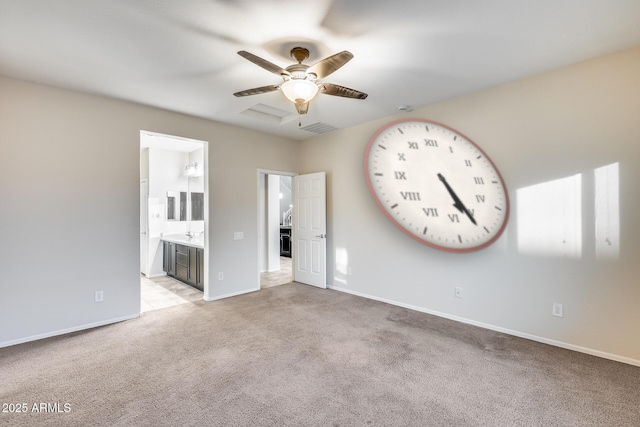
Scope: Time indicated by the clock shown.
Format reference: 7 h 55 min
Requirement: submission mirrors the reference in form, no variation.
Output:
5 h 26 min
